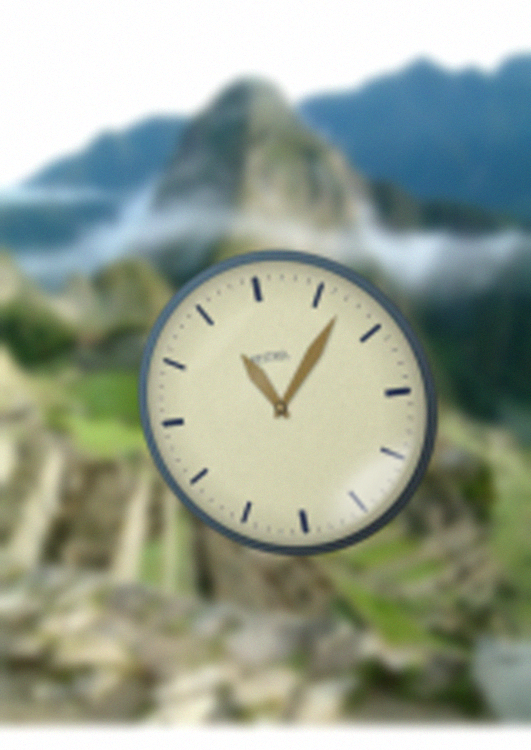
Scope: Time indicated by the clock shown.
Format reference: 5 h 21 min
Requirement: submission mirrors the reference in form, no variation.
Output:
11 h 07 min
